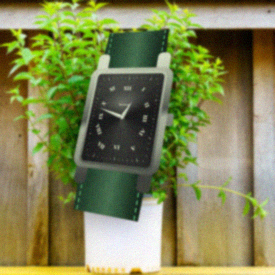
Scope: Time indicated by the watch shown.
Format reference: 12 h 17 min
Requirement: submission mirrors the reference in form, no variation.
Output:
12 h 48 min
